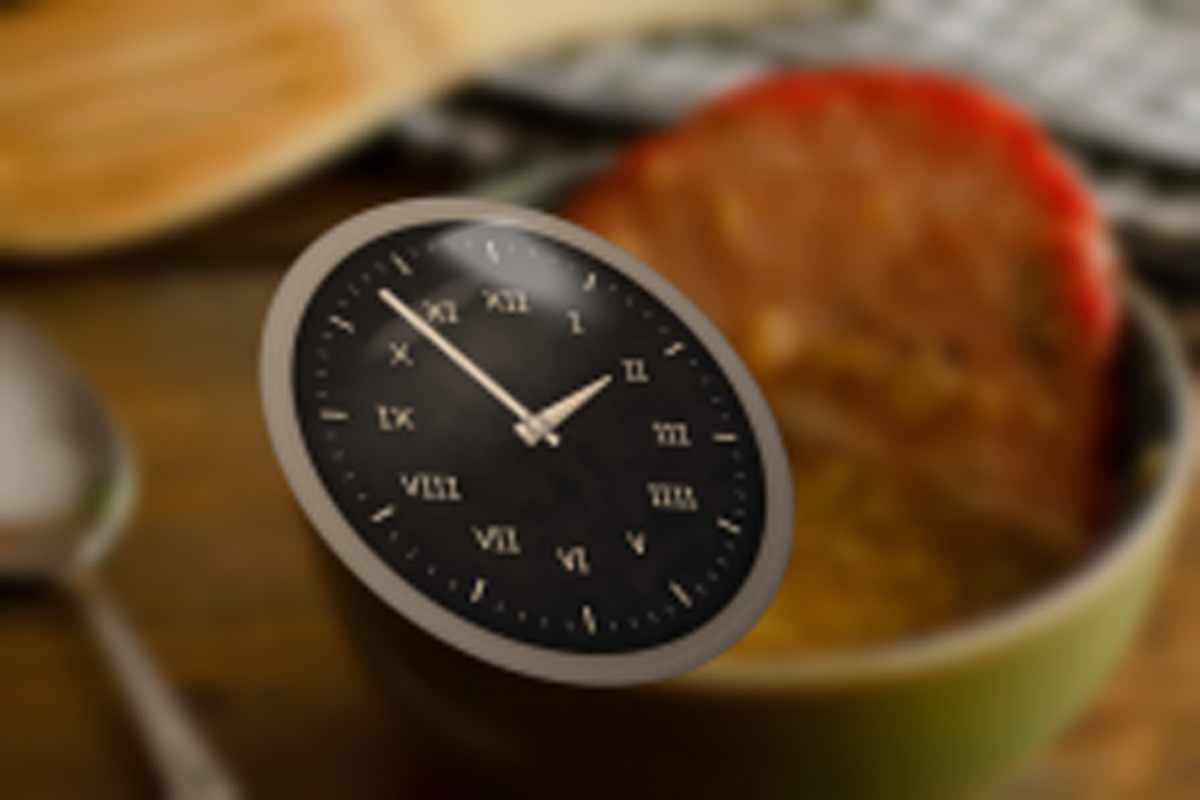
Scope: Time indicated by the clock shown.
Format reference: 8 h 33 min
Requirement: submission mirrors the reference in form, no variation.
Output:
1 h 53 min
